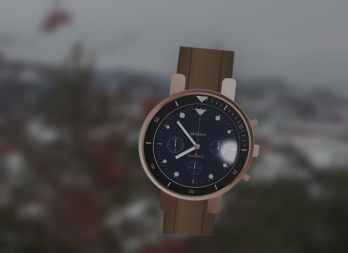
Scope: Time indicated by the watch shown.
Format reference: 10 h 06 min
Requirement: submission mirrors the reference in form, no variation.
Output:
7 h 53 min
